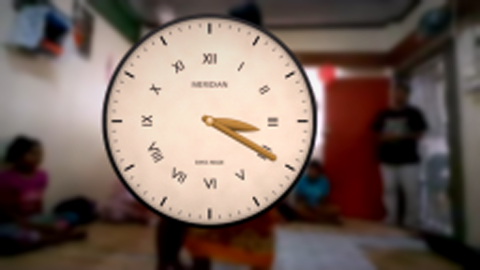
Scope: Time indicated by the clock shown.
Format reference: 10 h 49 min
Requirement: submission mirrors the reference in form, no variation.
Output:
3 h 20 min
